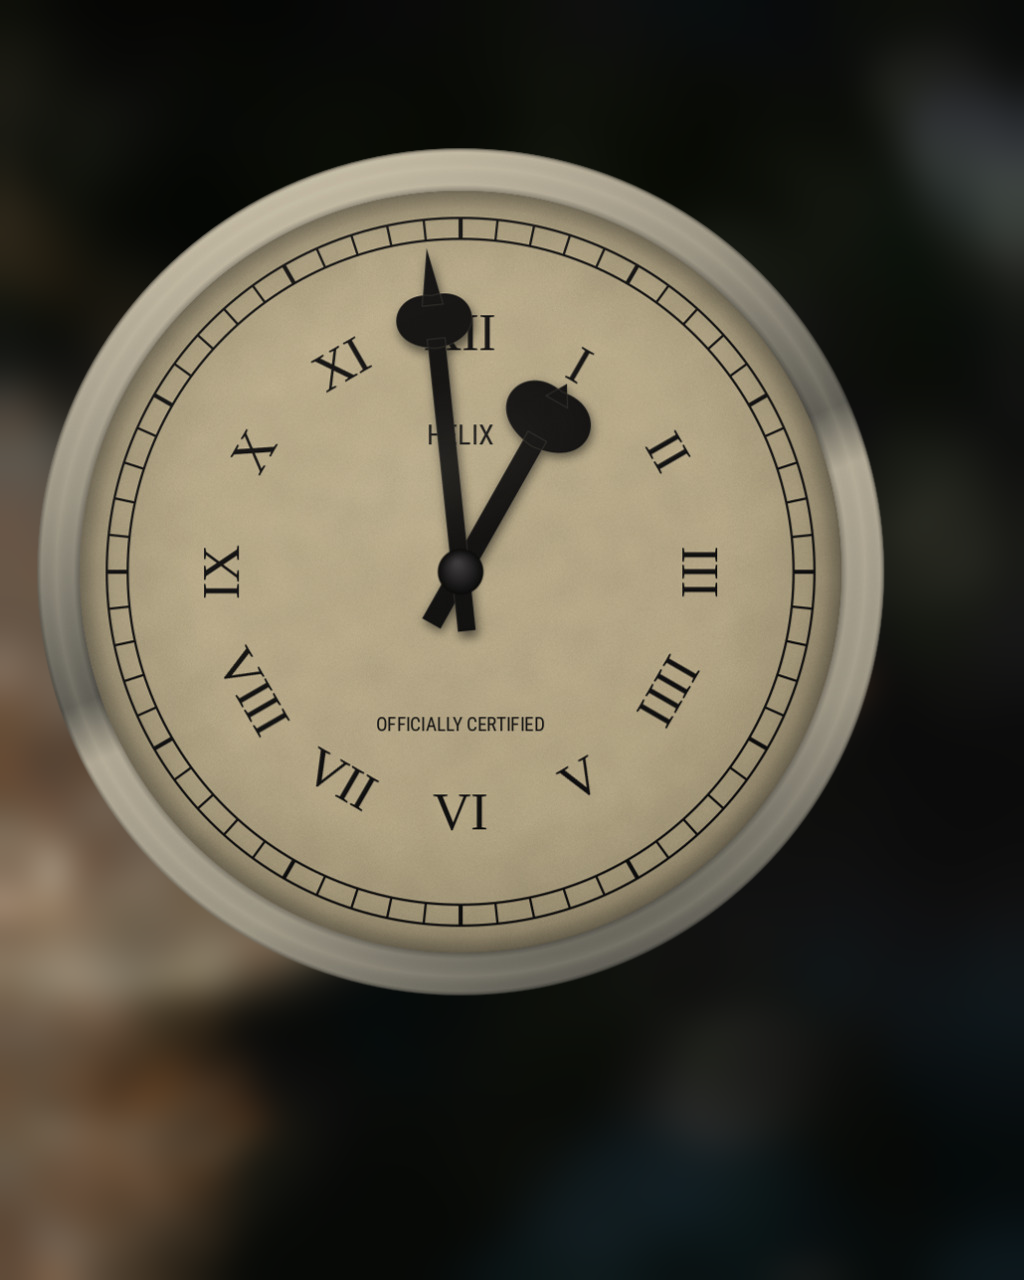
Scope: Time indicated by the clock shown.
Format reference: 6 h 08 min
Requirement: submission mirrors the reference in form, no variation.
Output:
12 h 59 min
